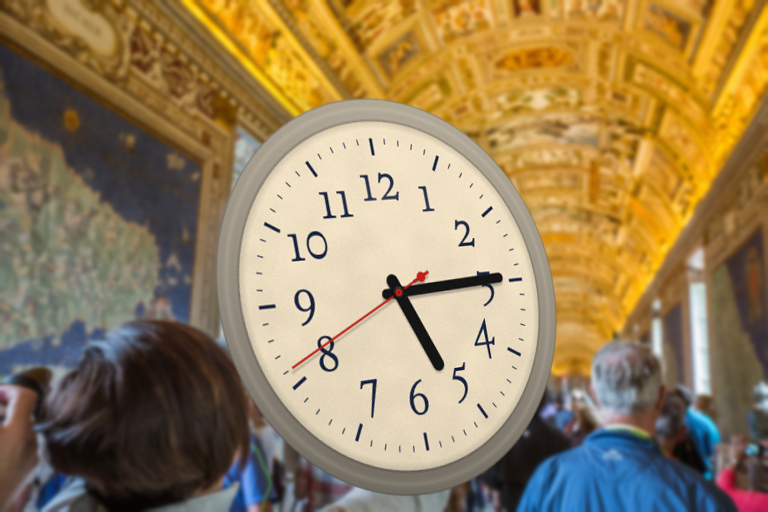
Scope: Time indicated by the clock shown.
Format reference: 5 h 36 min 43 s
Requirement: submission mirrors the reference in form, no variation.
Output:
5 h 14 min 41 s
